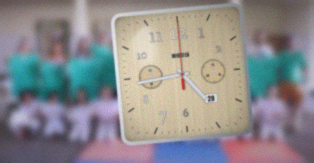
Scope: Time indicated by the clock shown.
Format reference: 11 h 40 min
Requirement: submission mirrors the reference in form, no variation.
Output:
4 h 44 min
